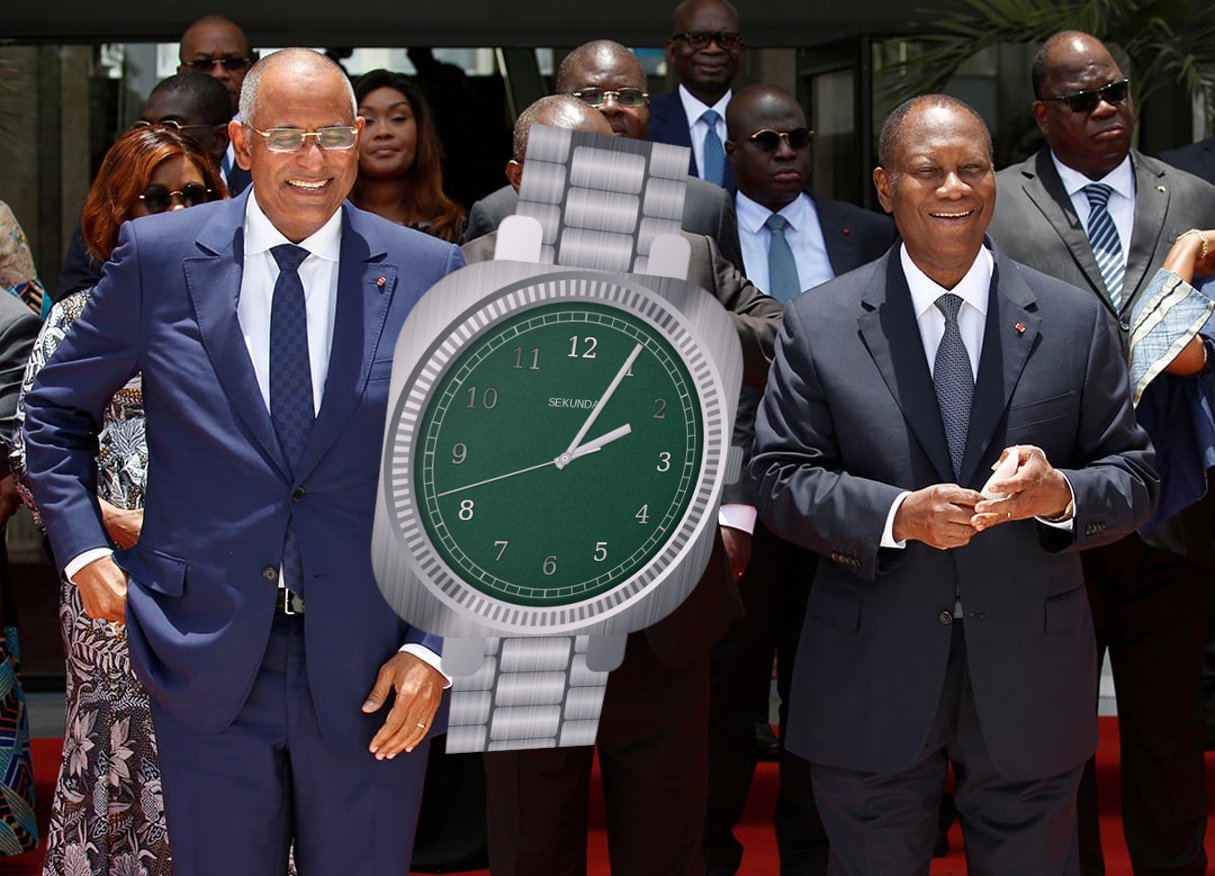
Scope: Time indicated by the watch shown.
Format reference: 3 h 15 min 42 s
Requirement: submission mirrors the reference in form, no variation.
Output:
2 h 04 min 42 s
